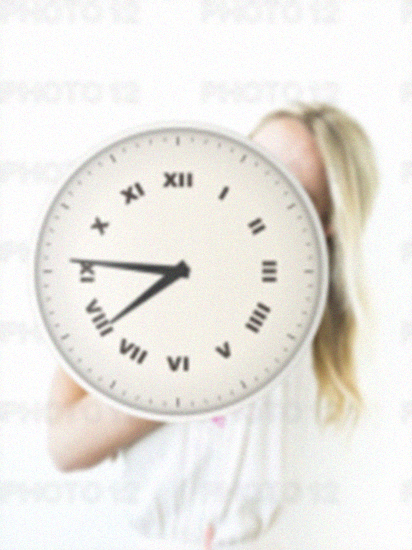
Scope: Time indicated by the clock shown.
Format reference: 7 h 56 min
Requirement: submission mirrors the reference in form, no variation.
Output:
7 h 46 min
